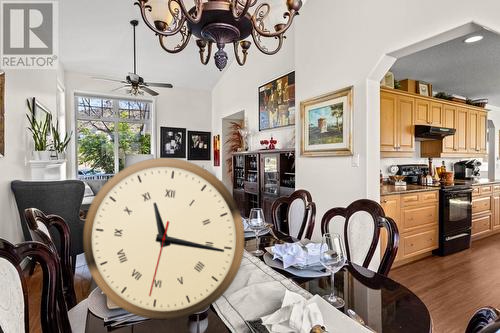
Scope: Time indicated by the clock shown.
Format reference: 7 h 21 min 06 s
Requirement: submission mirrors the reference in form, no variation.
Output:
11 h 15 min 31 s
